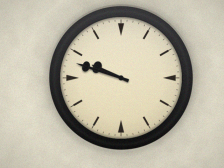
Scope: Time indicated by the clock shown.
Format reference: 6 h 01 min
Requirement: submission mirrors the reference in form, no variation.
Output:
9 h 48 min
